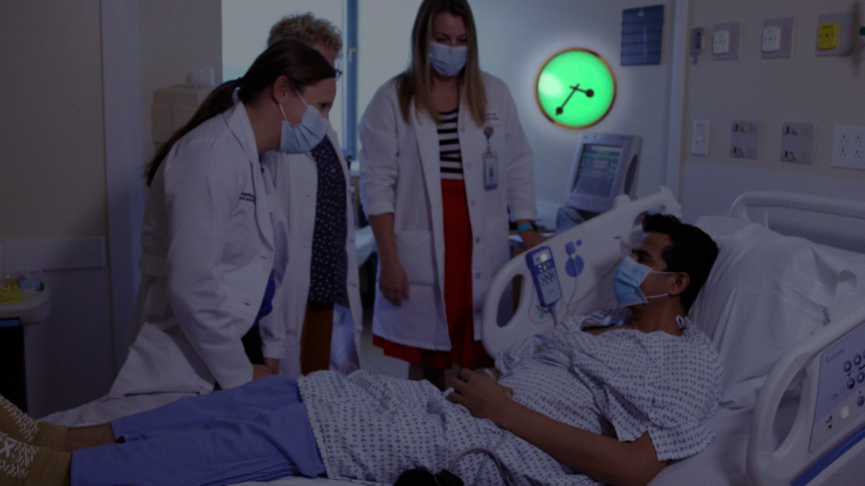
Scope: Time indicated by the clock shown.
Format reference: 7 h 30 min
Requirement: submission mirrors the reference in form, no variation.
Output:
3 h 36 min
